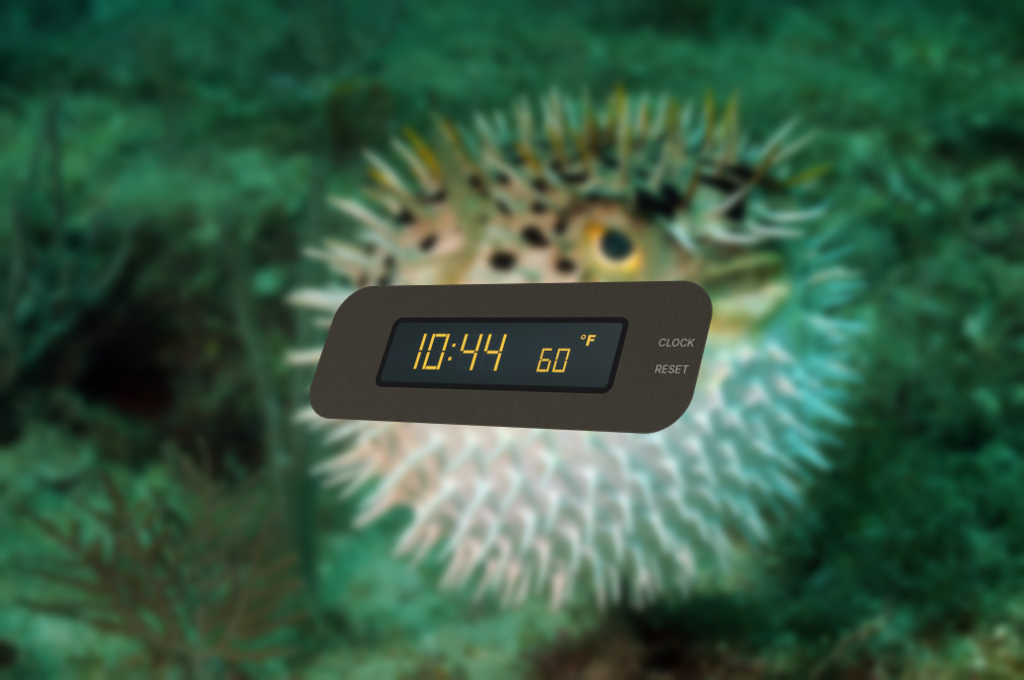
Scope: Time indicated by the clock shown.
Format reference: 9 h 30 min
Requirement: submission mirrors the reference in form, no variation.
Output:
10 h 44 min
